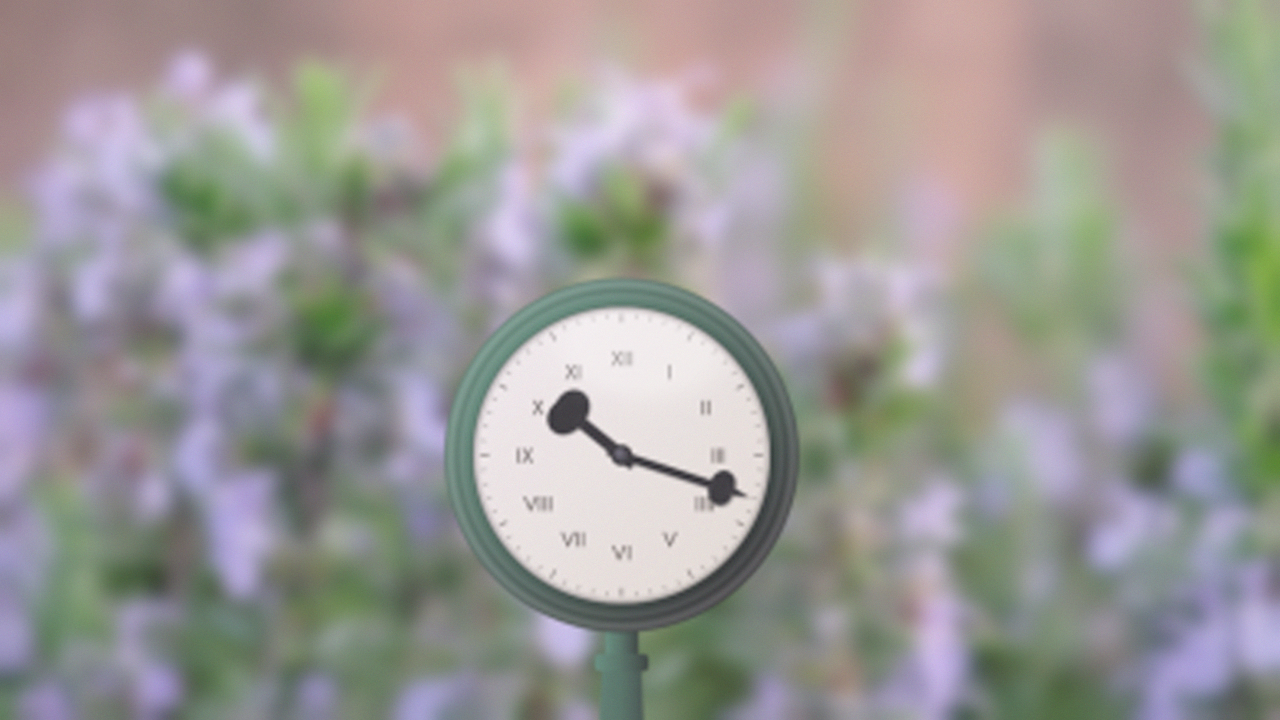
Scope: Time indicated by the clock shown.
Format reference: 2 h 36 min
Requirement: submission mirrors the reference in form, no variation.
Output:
10 h 18 min
